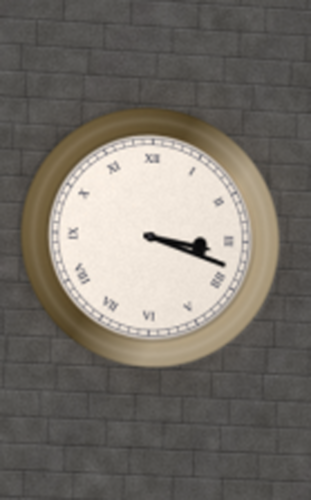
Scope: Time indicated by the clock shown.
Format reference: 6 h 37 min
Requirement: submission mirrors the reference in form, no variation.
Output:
3 h 18 min
